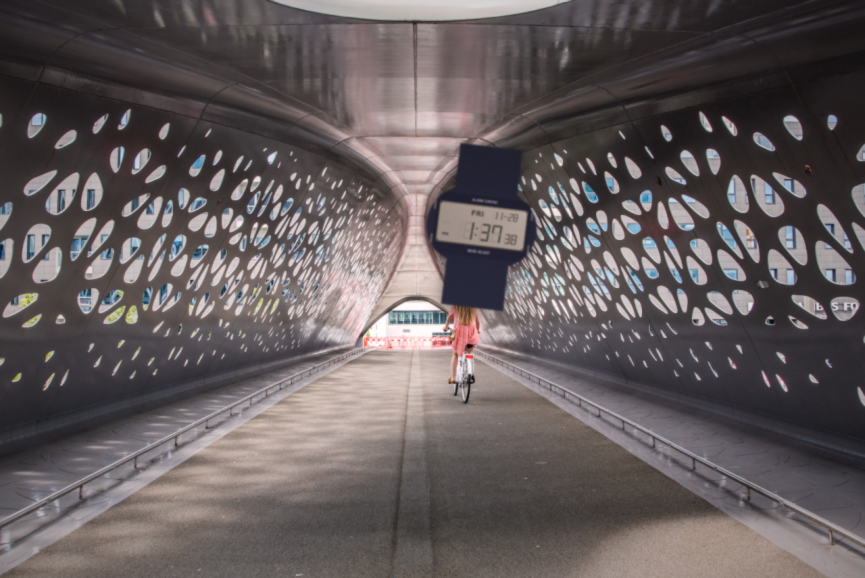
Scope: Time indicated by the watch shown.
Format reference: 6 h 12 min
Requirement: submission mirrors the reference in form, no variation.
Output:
1 h 37 min
